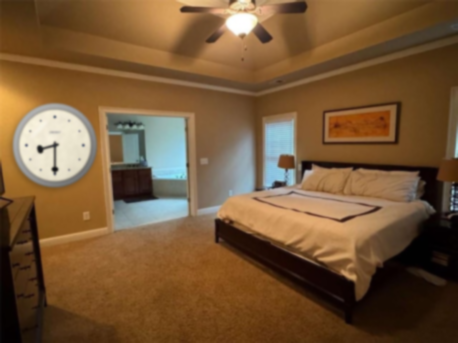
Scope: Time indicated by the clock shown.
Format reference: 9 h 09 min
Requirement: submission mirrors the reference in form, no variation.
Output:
8 h 30 min
